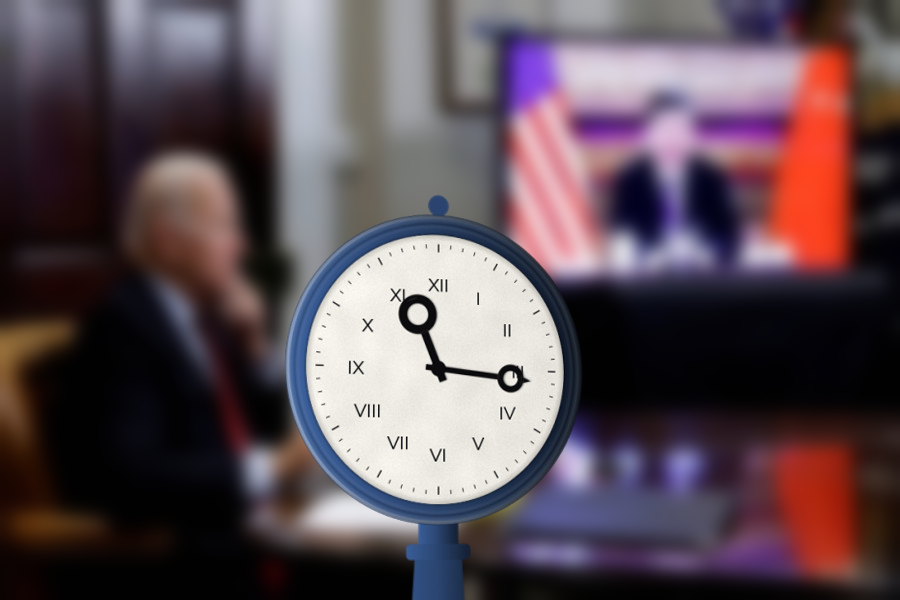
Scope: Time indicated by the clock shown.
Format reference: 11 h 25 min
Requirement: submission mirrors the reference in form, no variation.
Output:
11 h 16 min
